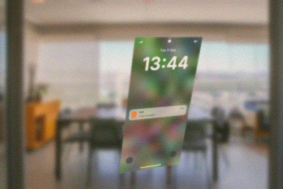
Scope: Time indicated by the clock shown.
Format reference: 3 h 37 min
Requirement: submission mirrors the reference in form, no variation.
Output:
13 h 44 min
